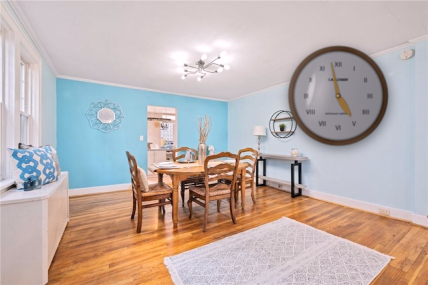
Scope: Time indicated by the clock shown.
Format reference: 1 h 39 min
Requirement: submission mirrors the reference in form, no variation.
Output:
4 h 58 min
